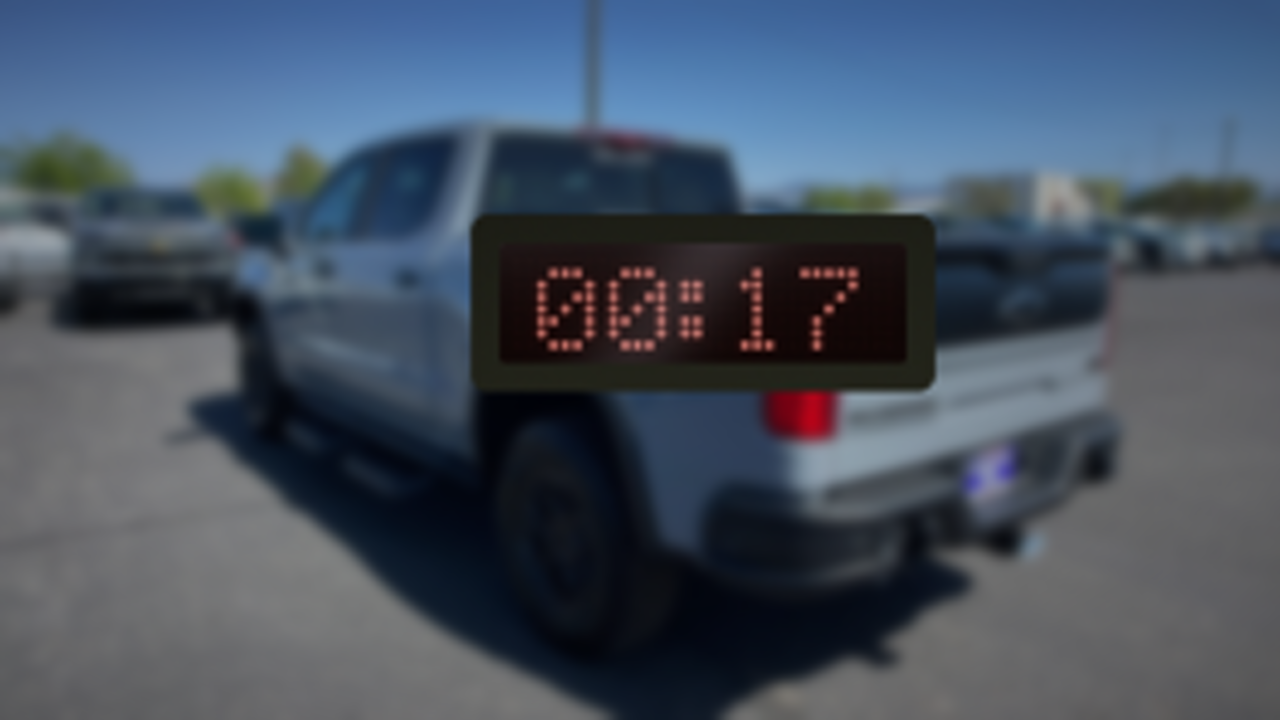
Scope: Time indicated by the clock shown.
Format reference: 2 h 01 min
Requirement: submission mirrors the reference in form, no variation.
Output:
0 h 17 min
